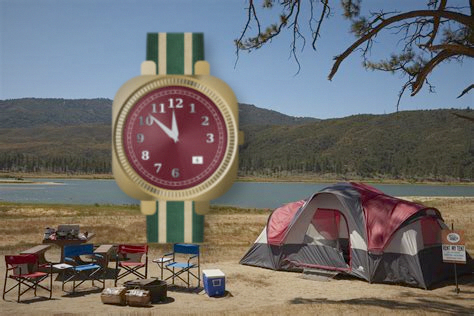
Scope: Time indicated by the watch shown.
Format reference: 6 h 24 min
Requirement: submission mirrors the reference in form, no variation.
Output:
11 h 52 min
